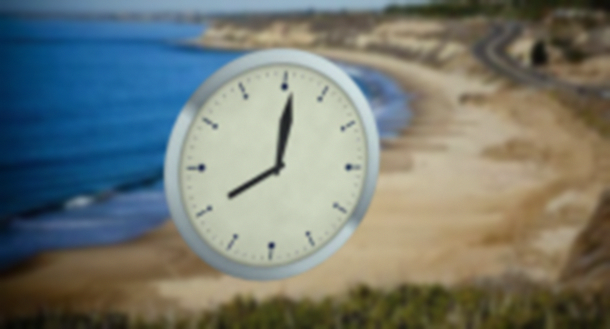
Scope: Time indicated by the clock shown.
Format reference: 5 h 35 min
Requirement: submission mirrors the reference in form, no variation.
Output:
8 h 01 min
